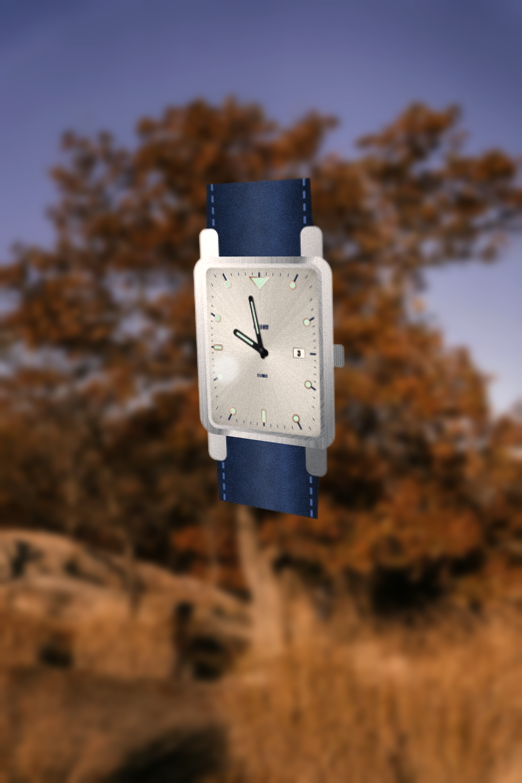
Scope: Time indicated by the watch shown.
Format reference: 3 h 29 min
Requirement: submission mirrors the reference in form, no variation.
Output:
9 h 58 min
